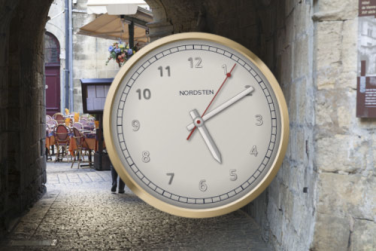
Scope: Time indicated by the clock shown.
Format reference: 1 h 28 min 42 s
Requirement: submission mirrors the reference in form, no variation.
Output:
5 h 10 min 06 s
